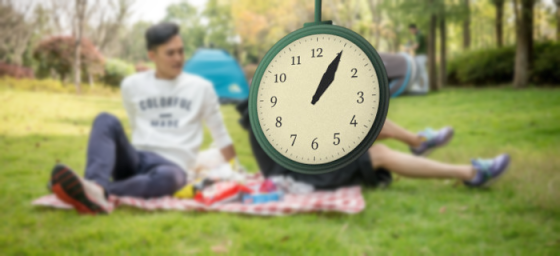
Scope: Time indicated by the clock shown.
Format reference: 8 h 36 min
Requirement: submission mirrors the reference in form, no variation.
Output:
1 h 05 min
